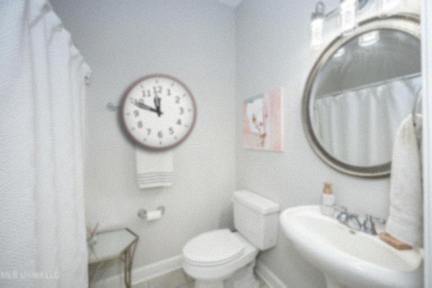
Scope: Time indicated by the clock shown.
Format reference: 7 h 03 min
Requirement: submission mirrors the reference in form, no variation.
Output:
11 h 49 min
